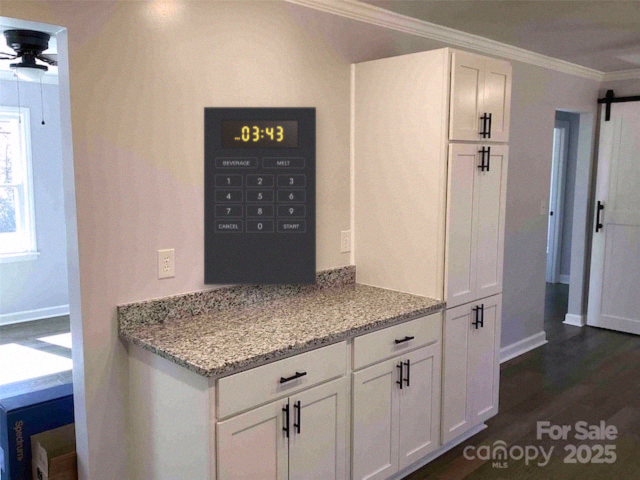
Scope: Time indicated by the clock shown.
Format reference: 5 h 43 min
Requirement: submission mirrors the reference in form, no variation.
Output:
3 h 43 min
